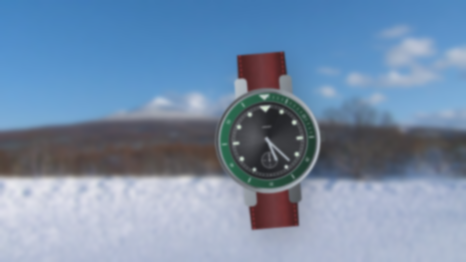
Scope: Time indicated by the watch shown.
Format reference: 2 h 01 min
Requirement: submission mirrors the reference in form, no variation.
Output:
5 h 23 min
